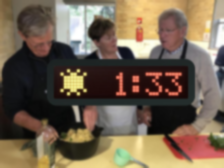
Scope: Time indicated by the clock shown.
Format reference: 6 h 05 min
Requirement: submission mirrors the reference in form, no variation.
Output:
1 h 33 min
